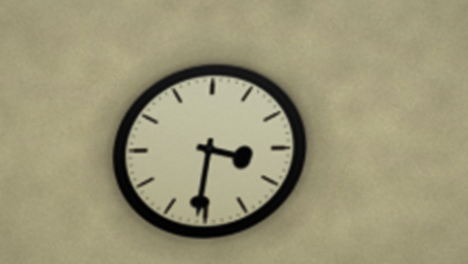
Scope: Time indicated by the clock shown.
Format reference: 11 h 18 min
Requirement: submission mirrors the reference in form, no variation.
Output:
3 h 31 min
